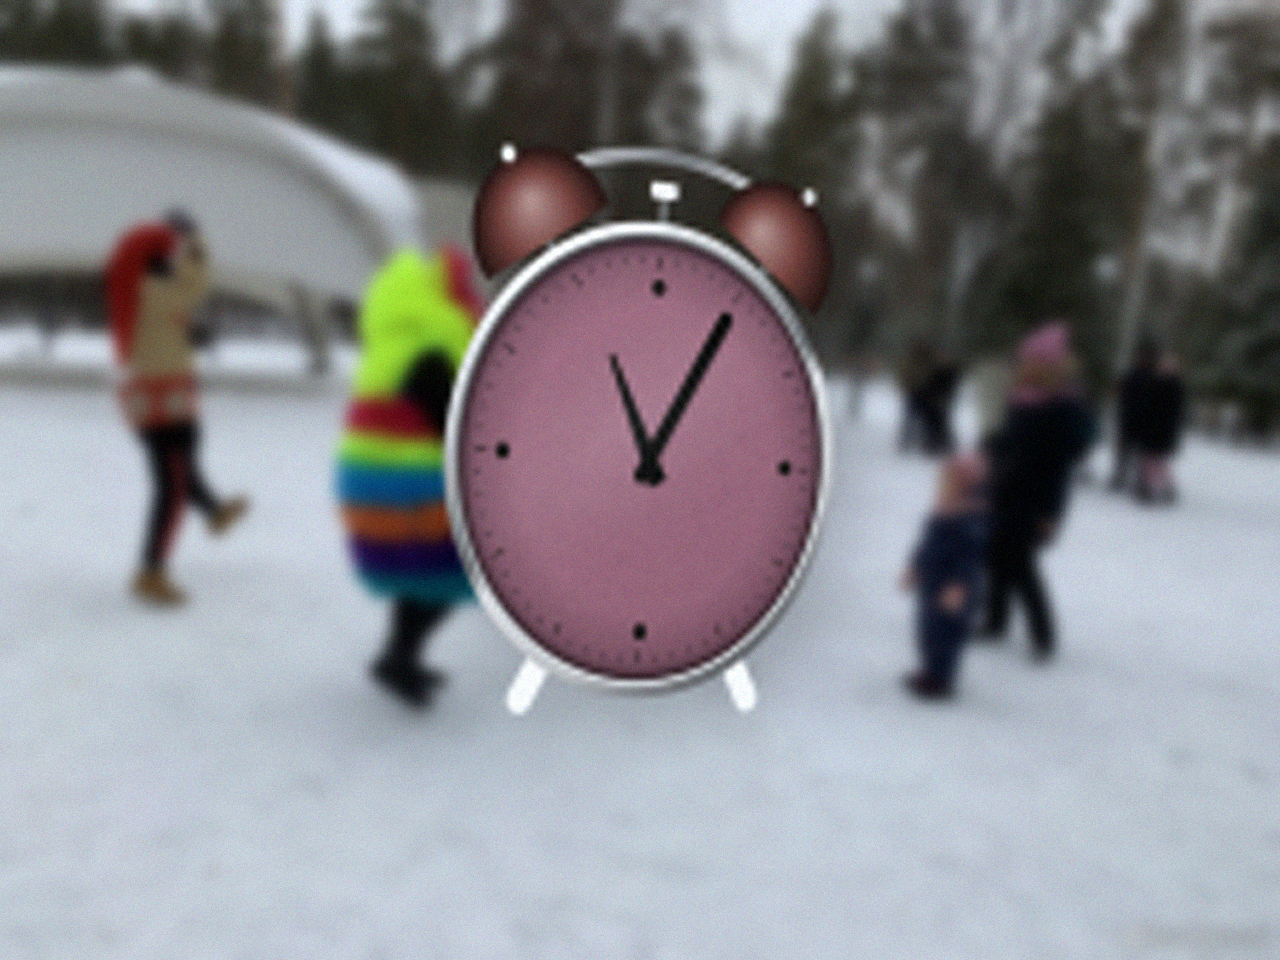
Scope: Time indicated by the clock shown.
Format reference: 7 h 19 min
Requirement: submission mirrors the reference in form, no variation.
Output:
11 h 05 min
